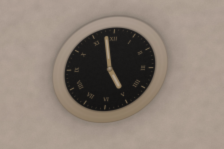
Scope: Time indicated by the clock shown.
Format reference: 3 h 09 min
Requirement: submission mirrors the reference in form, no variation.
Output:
4 h 58 min
